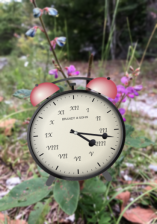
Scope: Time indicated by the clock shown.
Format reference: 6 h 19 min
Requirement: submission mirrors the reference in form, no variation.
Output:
4 h 17 min
